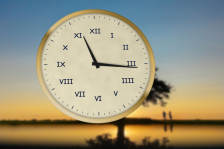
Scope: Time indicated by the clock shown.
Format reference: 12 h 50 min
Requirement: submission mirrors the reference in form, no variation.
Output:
11 h 16 min
